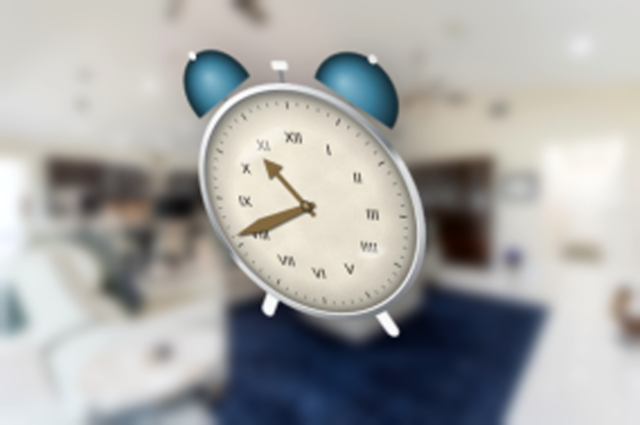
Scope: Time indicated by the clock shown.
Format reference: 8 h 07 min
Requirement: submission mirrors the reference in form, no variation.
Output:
10 h 41 min
